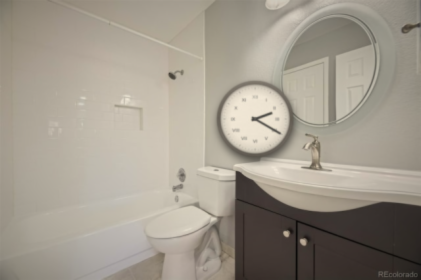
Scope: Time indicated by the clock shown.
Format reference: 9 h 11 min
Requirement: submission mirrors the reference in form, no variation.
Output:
2 h 20 min
